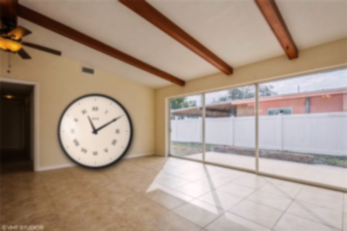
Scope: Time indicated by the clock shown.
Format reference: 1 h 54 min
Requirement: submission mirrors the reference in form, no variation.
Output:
11 h 10 min
